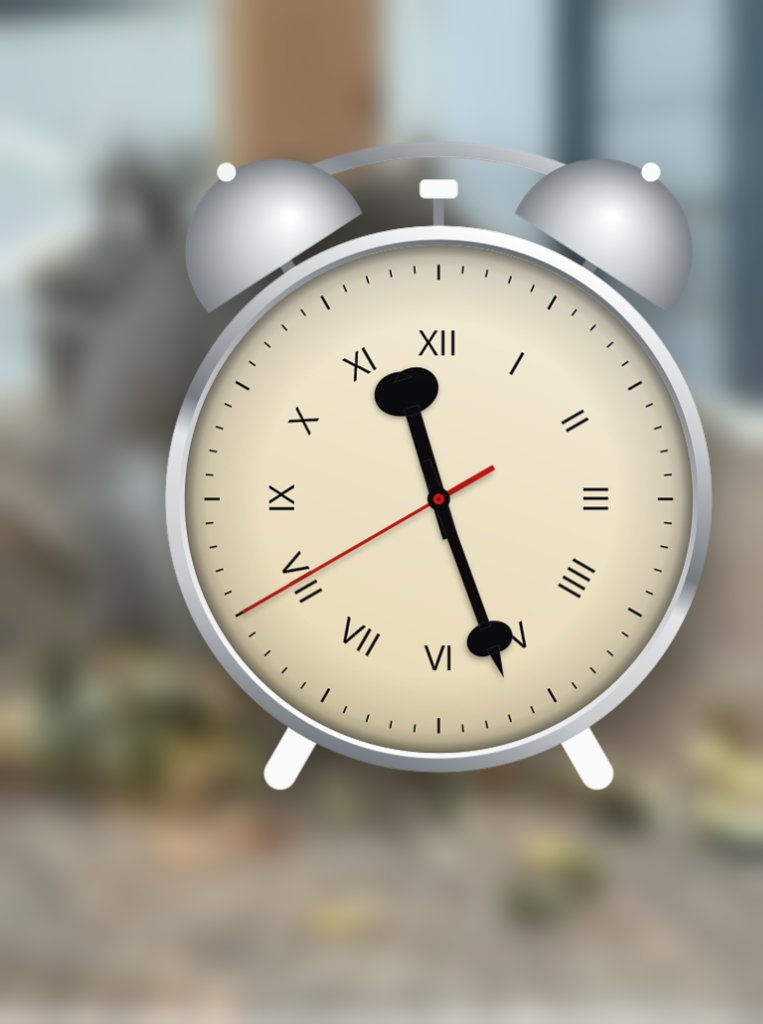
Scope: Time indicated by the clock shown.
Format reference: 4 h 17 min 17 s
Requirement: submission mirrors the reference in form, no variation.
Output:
11 h 26 min 40 s
